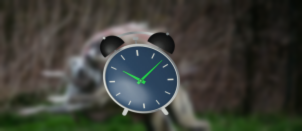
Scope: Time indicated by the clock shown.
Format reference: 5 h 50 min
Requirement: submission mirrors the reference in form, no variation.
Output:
10 h 08 min
